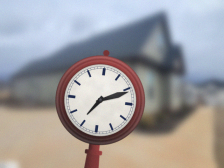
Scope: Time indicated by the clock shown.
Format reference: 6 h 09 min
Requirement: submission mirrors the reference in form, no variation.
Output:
7 h 11 min
